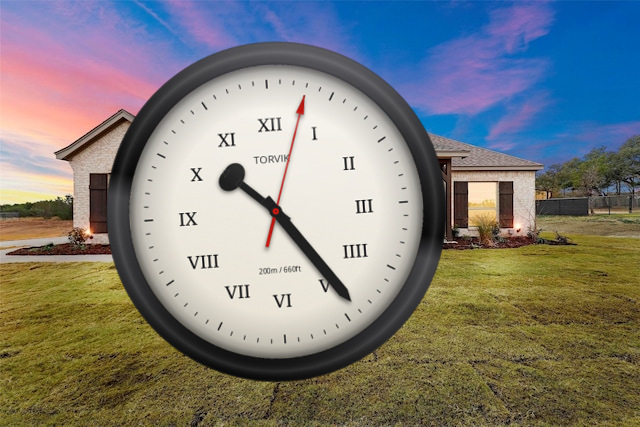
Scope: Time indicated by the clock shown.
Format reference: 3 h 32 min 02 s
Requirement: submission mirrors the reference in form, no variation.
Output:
10 h 24 min 03 s
